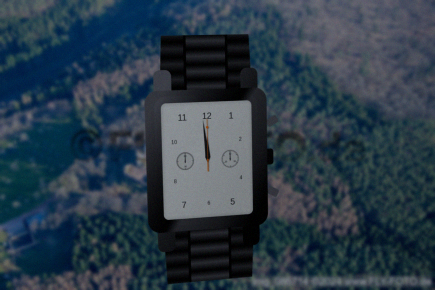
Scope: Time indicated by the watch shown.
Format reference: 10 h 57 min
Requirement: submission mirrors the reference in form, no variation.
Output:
11 h 59 min
